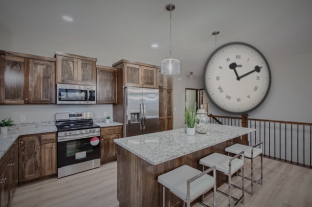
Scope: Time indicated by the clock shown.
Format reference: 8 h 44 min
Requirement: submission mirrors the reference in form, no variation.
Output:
11 h 11 min
